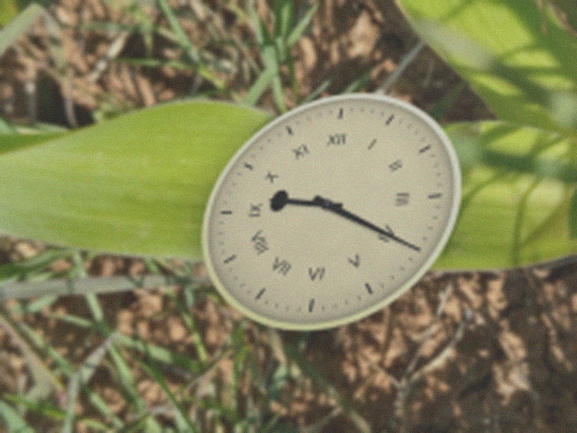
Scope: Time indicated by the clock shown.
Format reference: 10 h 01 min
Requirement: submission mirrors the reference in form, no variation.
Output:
9 h 20 min
